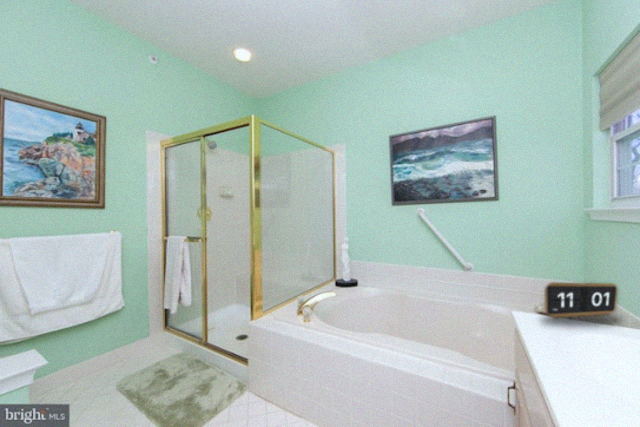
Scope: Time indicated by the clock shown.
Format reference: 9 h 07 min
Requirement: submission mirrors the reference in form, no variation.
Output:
11 h 01 min
